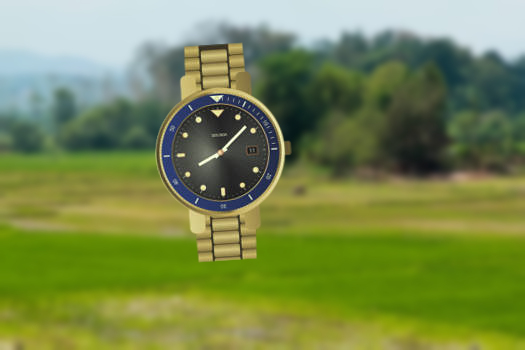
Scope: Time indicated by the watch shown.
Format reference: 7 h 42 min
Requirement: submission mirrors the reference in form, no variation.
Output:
8 h 08 min
